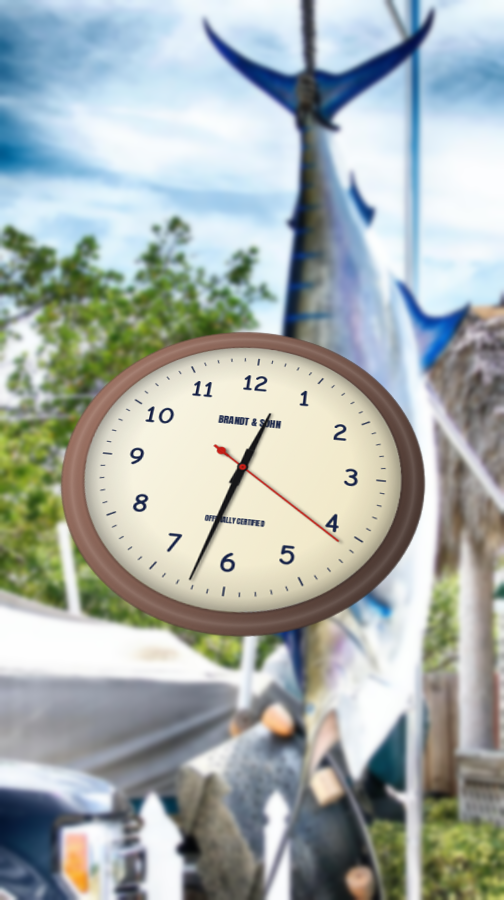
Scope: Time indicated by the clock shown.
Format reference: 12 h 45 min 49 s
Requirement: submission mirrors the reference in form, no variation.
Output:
12 h 32 min 21 s
